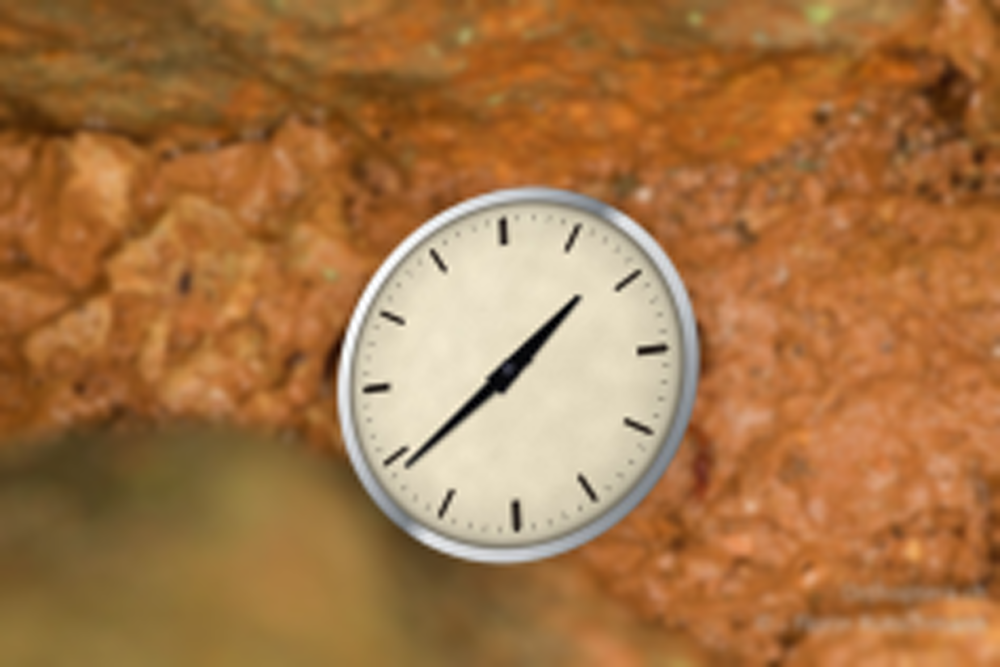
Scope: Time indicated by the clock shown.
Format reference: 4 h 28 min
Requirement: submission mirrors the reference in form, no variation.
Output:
1 h 39 min
